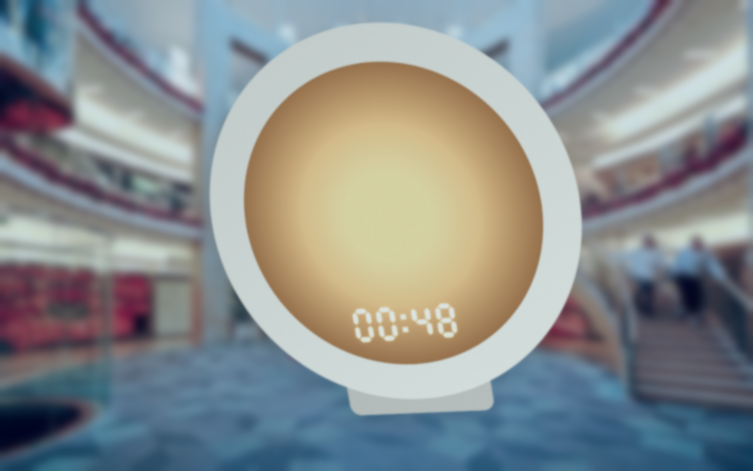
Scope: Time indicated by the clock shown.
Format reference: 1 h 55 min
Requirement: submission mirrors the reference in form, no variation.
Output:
0 h 48 min
